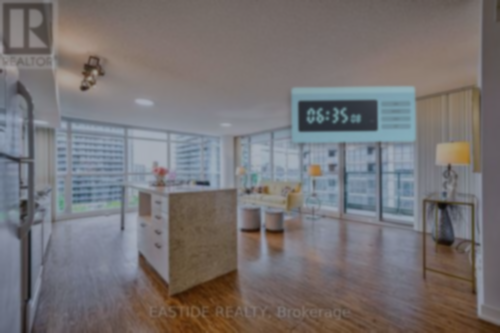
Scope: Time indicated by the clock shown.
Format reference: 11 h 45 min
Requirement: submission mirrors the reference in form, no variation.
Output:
6 h 35 min
